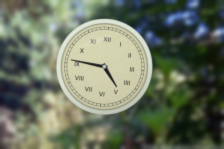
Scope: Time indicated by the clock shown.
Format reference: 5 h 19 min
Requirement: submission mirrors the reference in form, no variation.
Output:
4 h 46 min
